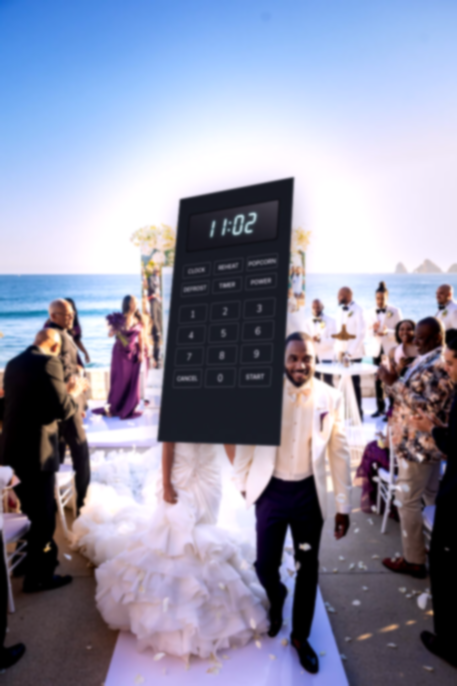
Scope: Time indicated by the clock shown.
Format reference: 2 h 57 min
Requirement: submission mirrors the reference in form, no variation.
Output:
11 h 02 min
